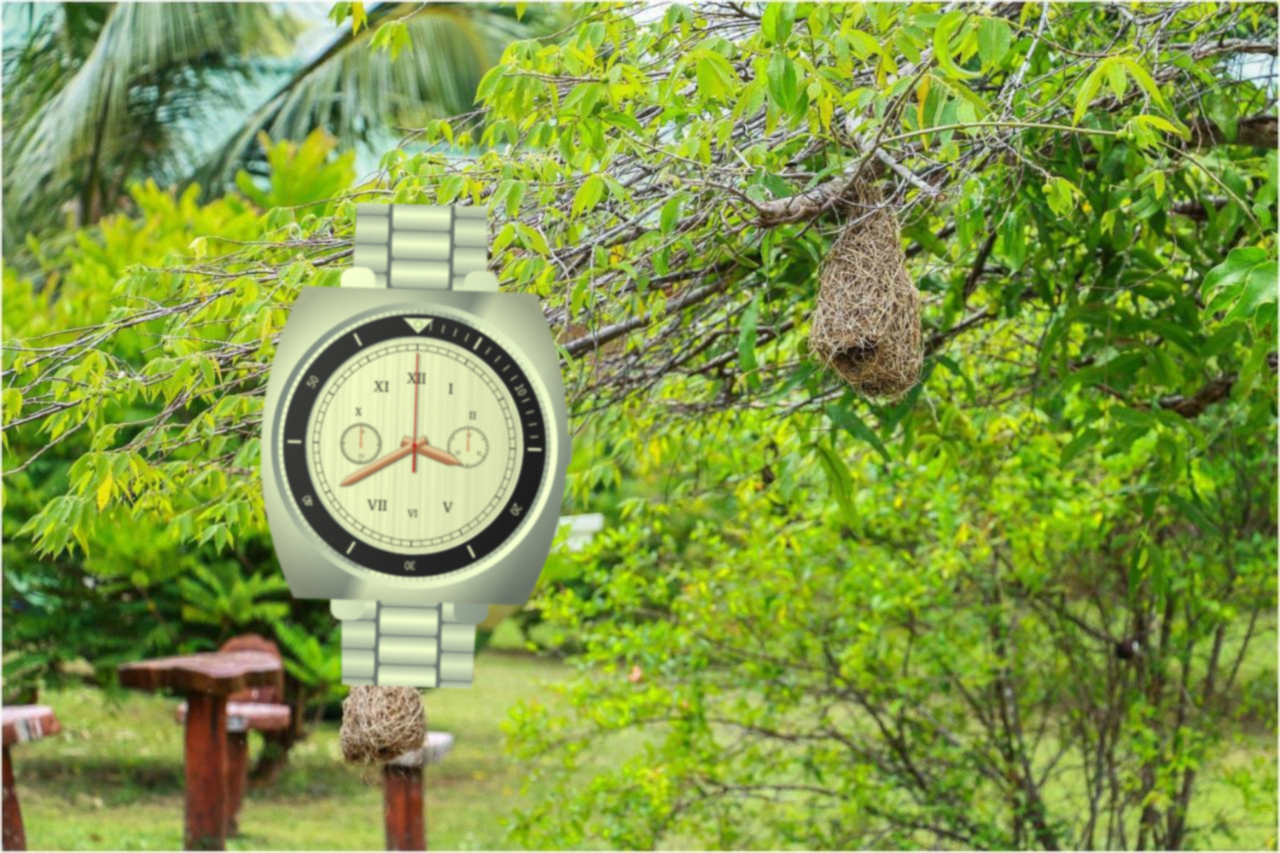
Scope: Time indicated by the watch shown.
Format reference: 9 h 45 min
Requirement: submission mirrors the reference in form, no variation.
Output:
3 h 40 min
